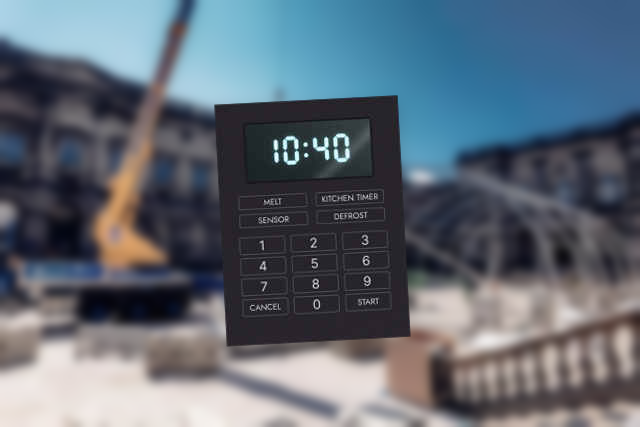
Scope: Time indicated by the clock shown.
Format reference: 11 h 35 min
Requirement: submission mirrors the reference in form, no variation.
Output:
10 h 40 min
